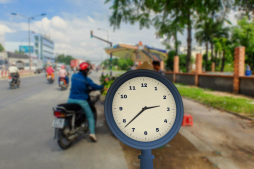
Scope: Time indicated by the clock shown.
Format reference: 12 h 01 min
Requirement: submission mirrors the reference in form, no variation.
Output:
2 h 38 min
